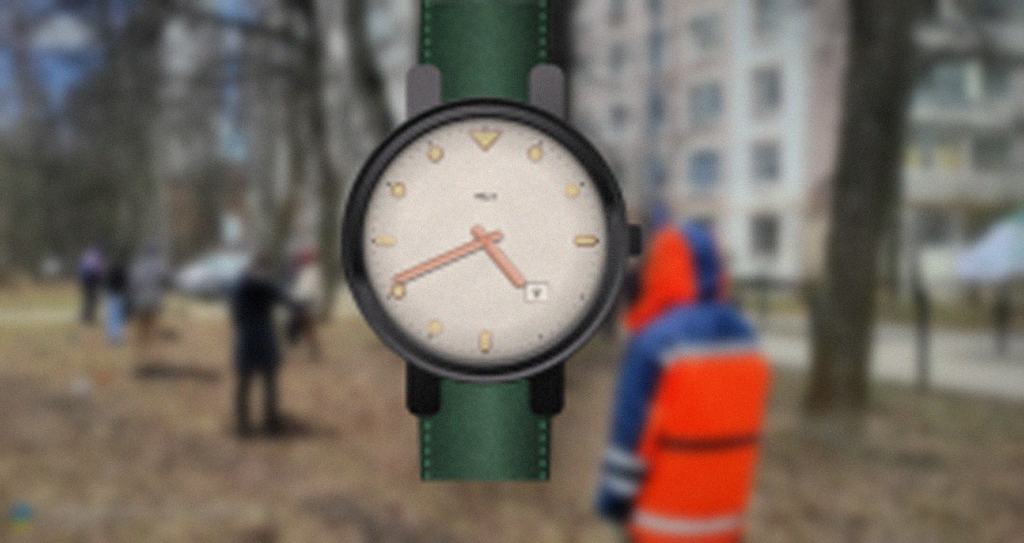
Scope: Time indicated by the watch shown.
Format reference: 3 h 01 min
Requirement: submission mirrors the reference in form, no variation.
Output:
4 h 41 min
